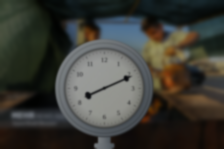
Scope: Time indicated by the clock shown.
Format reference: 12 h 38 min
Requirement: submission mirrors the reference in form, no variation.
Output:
8 h 11 min
